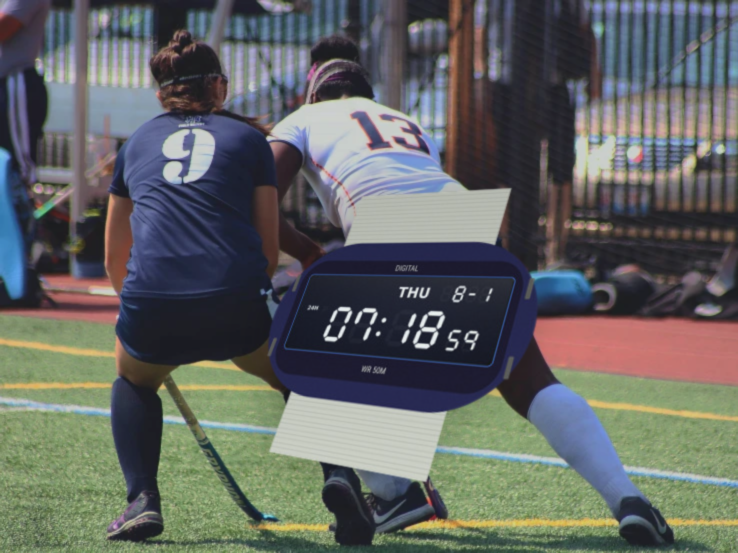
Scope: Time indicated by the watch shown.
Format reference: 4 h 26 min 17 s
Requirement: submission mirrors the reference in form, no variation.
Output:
7 h 18 min 59 s
